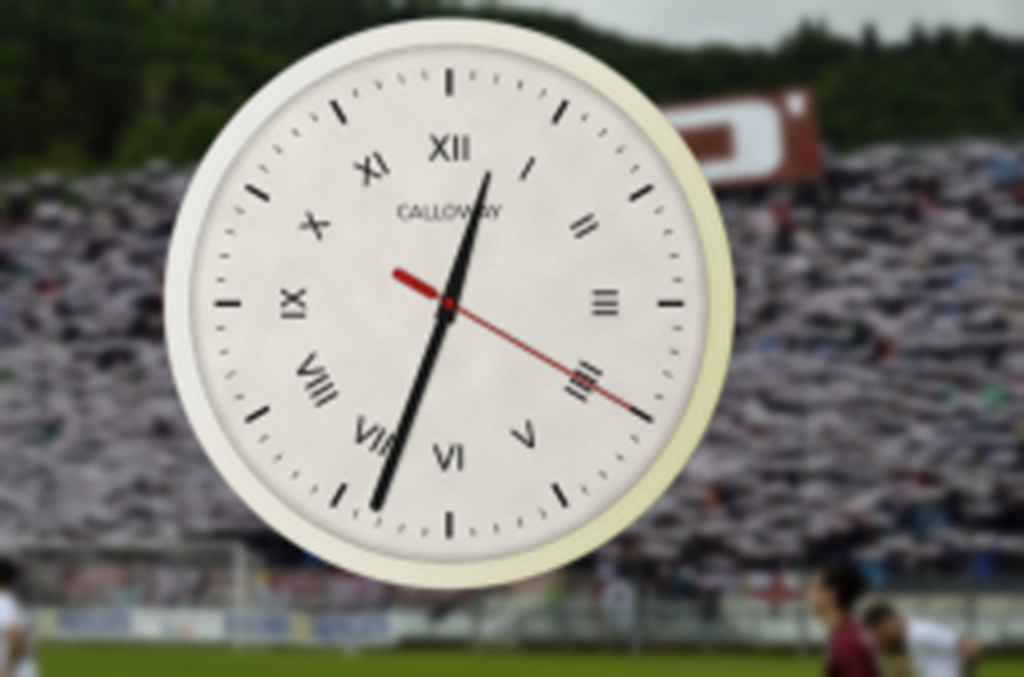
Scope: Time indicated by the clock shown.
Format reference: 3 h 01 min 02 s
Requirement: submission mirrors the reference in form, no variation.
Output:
12 h 33 min 20 s
